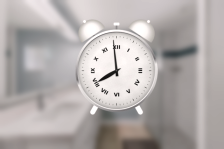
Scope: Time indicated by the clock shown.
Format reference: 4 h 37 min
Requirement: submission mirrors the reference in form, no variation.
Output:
7 h 59 min
